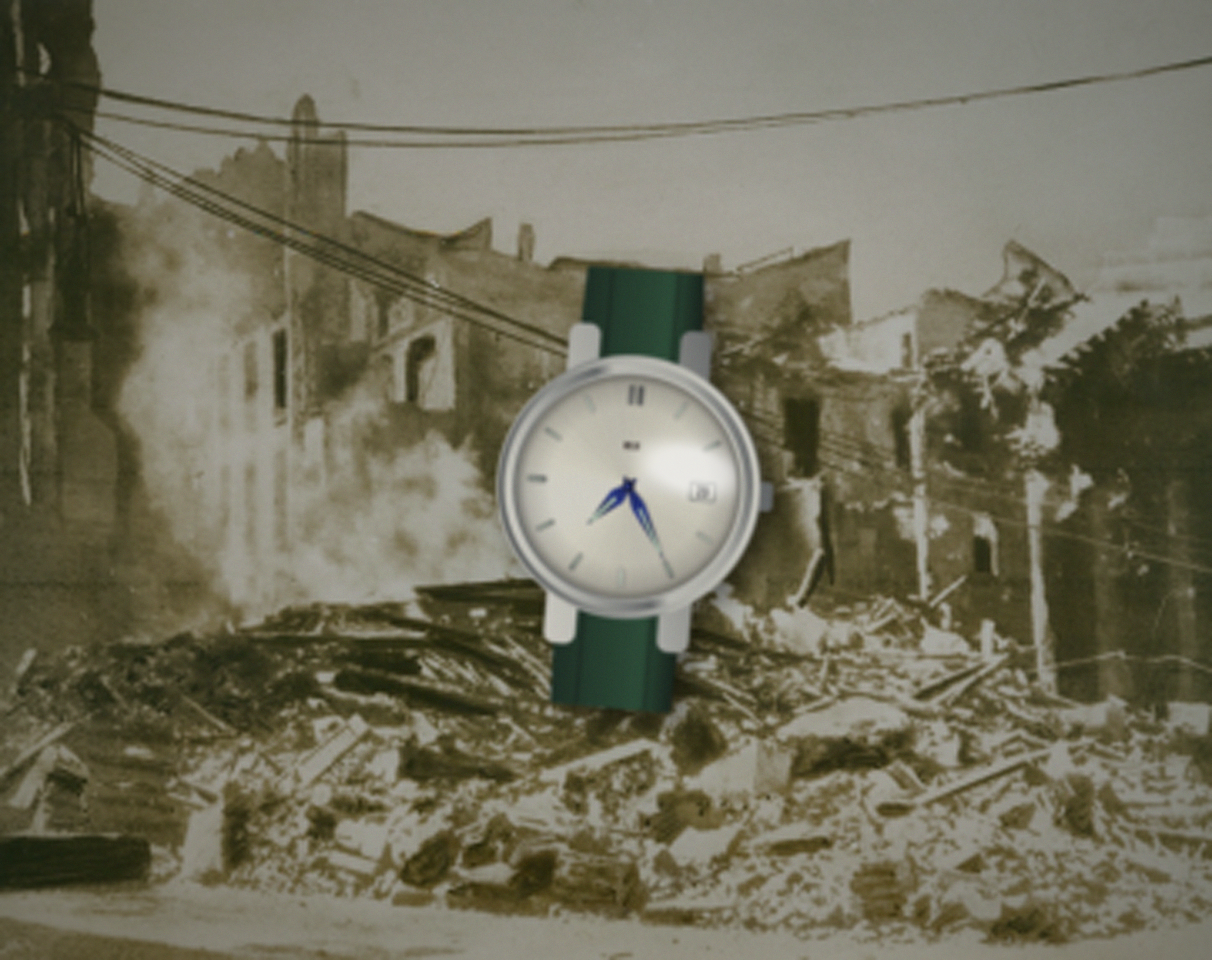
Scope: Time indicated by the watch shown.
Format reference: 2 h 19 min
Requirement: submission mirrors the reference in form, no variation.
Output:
7 h 25 min
